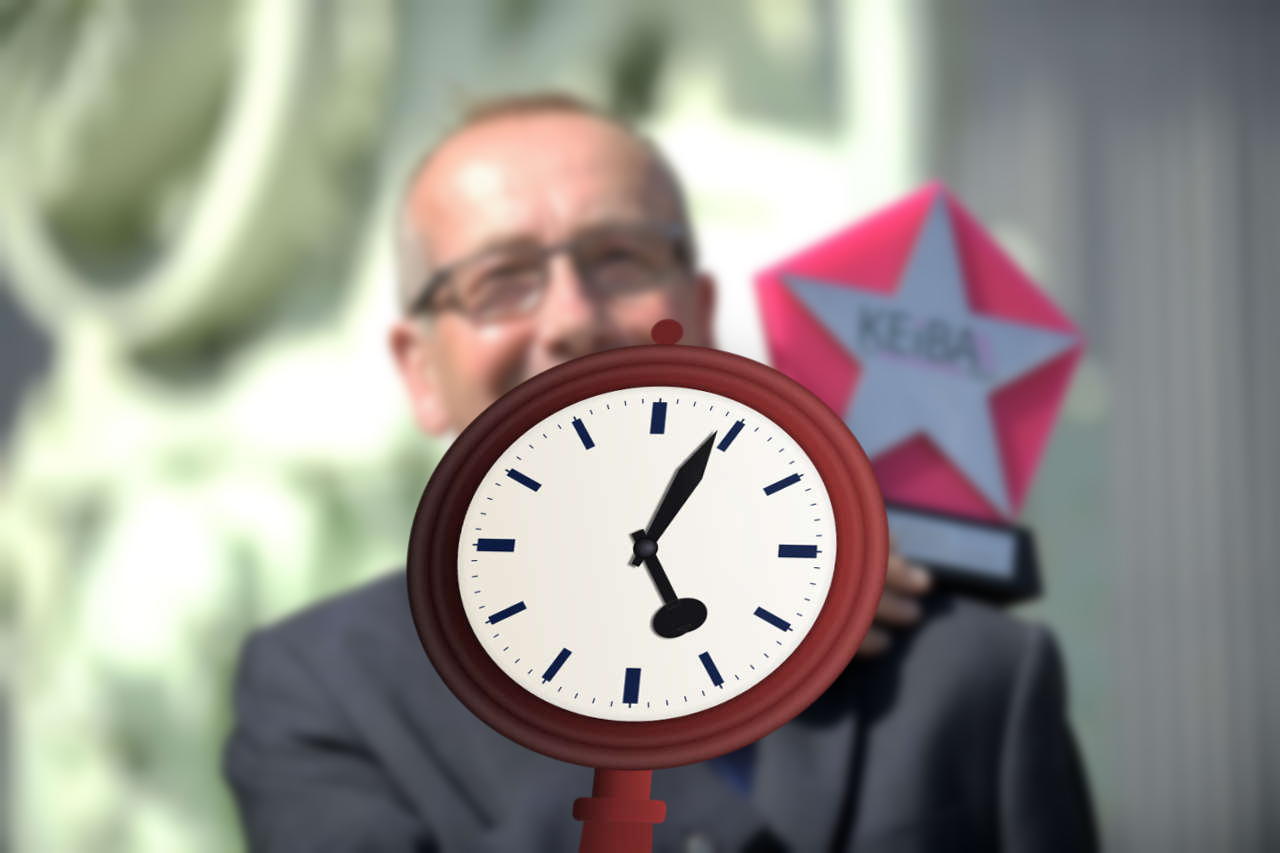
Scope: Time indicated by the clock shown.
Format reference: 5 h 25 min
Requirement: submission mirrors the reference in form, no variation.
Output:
5 h 04 min
